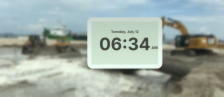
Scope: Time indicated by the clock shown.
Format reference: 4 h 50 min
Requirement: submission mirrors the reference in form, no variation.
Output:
6 h 34 min
